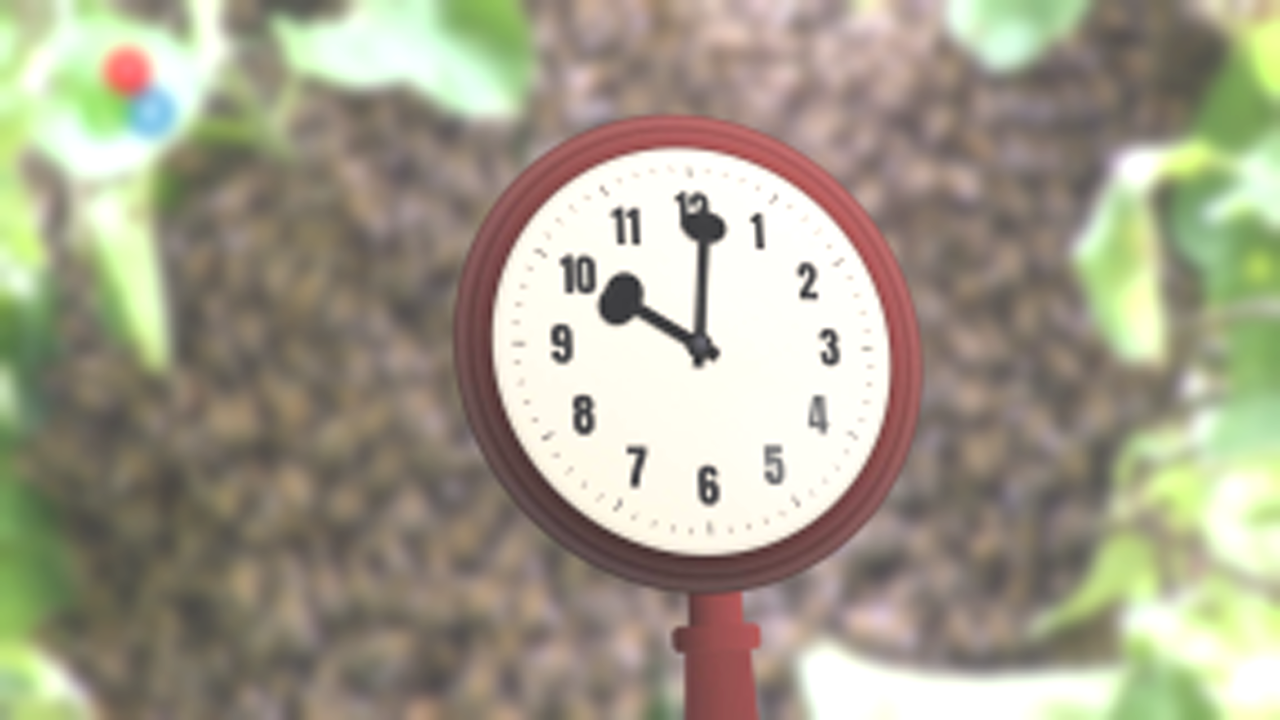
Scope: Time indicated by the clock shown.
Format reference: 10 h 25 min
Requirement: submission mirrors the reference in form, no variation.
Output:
10 h 01 min
